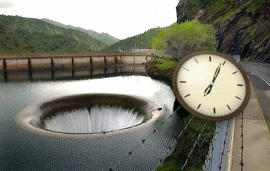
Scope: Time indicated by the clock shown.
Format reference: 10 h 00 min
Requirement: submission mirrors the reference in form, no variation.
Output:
7 h 04 min
